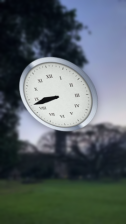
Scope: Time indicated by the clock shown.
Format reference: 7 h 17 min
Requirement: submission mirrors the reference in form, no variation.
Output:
8 h 43 min
